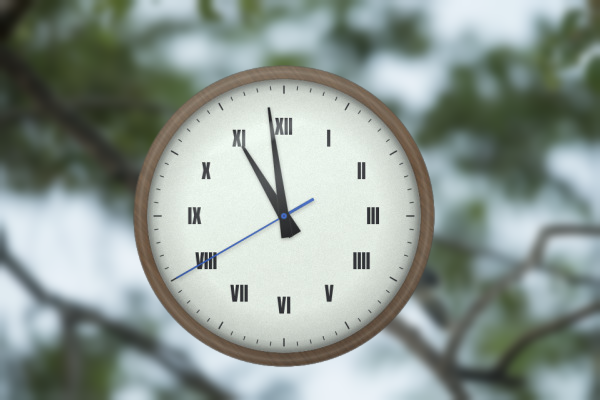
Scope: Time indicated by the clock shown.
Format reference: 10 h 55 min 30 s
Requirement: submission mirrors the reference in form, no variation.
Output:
10 h 58 min 40 s
